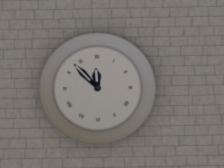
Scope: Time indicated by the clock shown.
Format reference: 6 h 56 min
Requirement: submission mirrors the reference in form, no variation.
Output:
11 h 53 min
